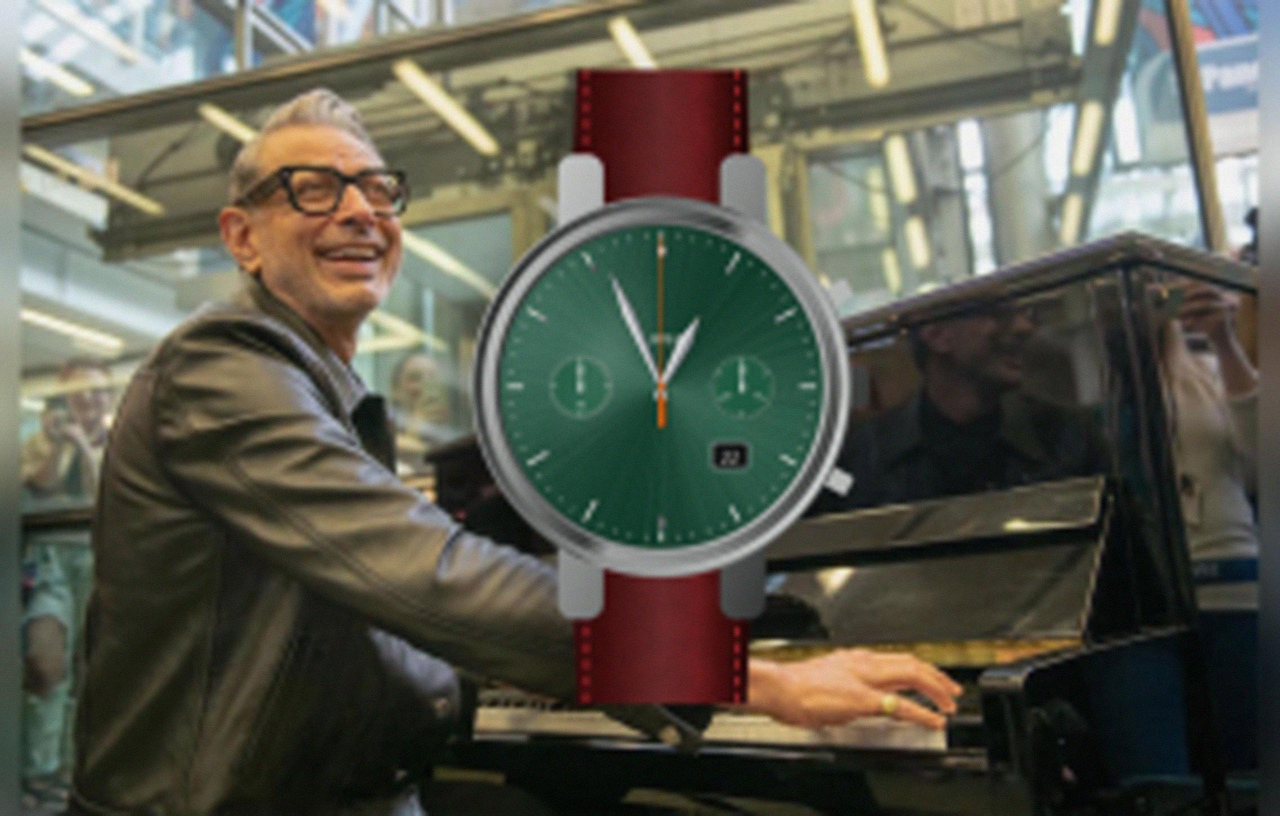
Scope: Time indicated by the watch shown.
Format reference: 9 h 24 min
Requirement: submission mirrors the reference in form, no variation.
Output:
12 h 56 min
